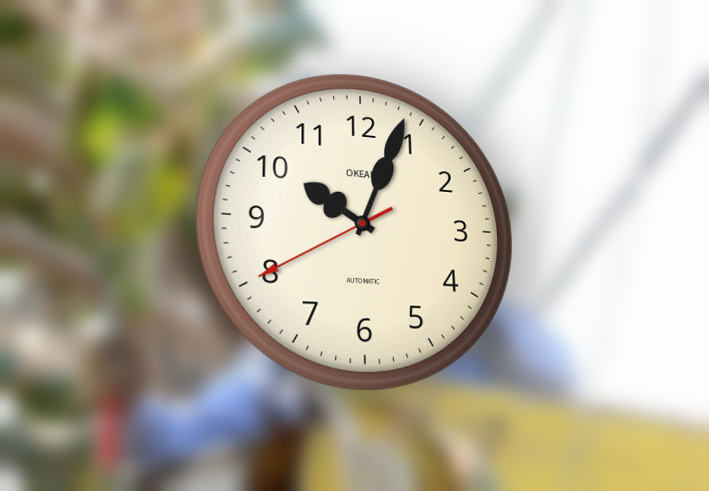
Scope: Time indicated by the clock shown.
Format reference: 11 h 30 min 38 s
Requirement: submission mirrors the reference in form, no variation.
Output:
10 h 03 min 40 s
